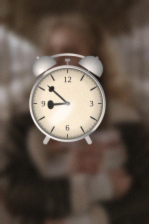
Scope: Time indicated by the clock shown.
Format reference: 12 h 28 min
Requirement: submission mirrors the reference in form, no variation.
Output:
8 h 52 min
